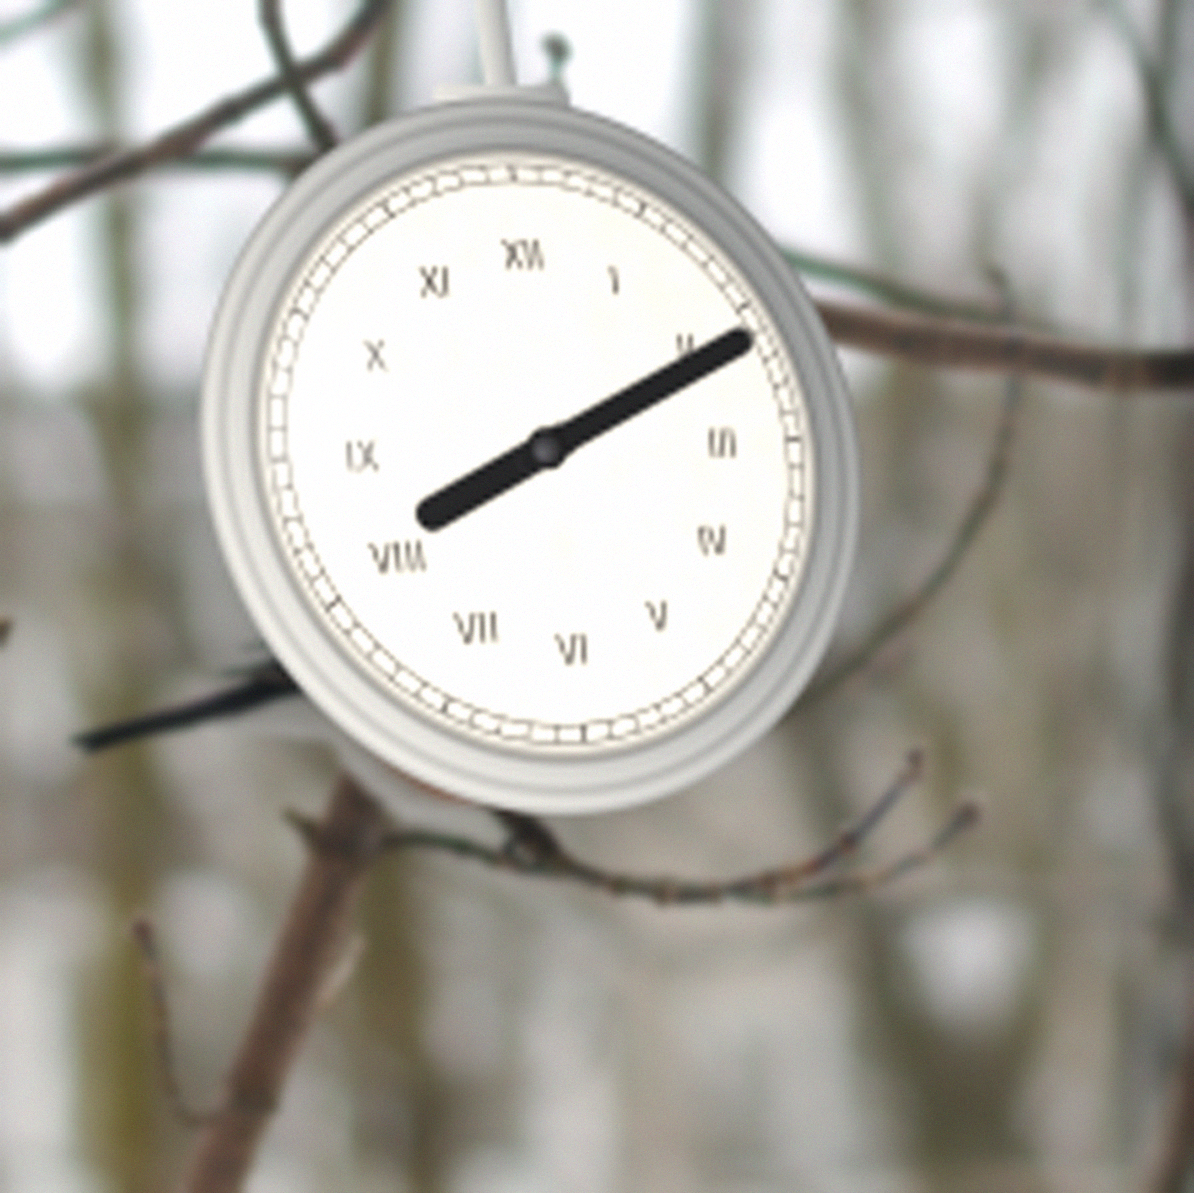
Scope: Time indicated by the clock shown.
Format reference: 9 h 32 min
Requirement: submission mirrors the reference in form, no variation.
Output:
8 h 11 min
